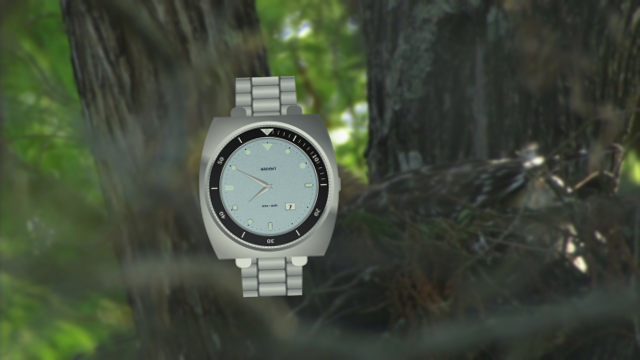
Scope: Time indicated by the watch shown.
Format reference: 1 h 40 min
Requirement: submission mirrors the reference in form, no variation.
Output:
7 h 50 min
